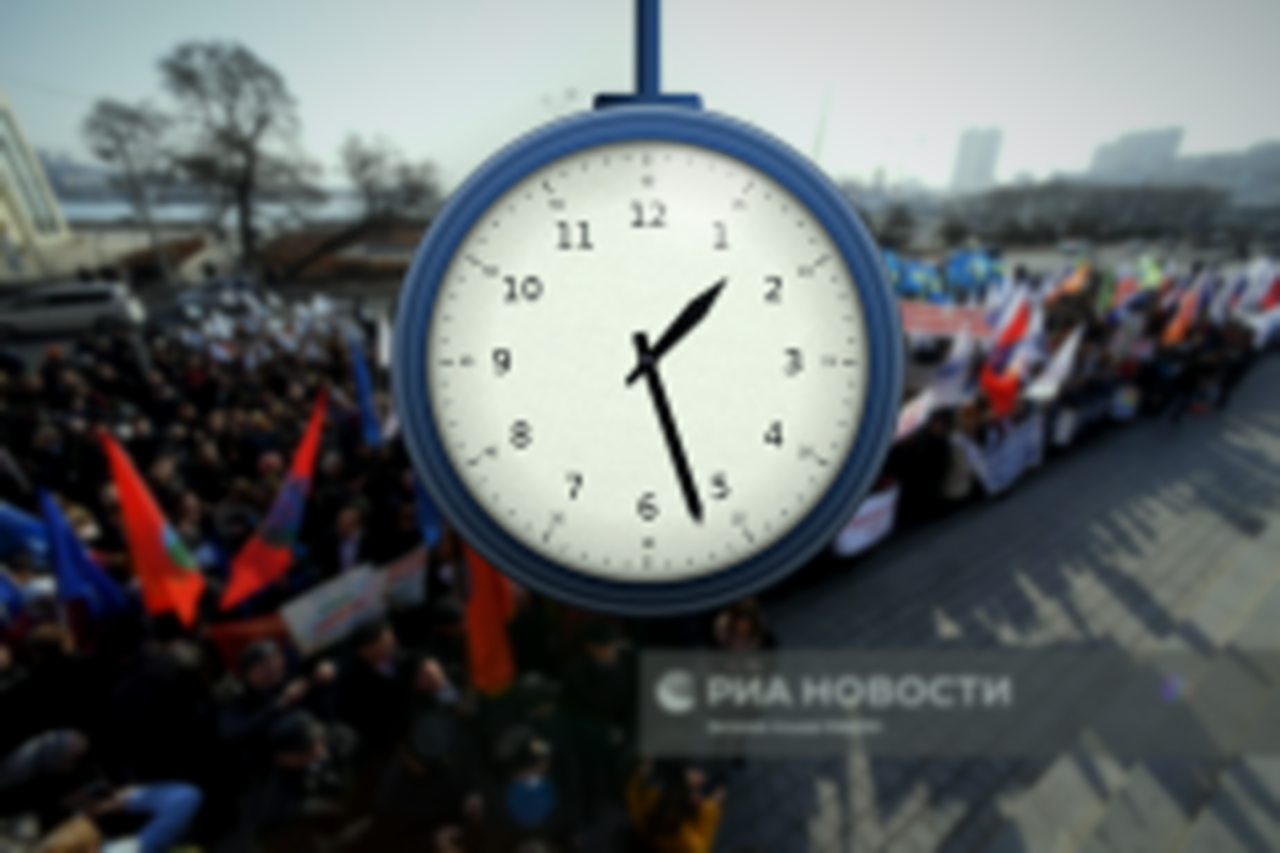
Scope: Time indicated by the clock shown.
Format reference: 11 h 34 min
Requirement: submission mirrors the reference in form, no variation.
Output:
1 h 27 min
